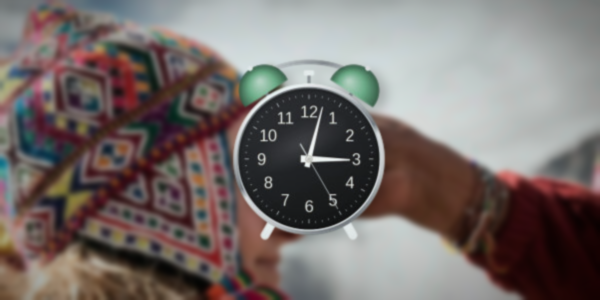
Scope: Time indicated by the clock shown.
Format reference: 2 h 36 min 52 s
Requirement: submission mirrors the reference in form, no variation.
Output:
3 h 02 min 25 s
